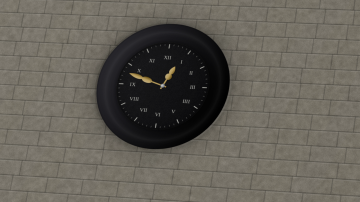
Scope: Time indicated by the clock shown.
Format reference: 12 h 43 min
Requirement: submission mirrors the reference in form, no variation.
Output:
12 h 48 min
